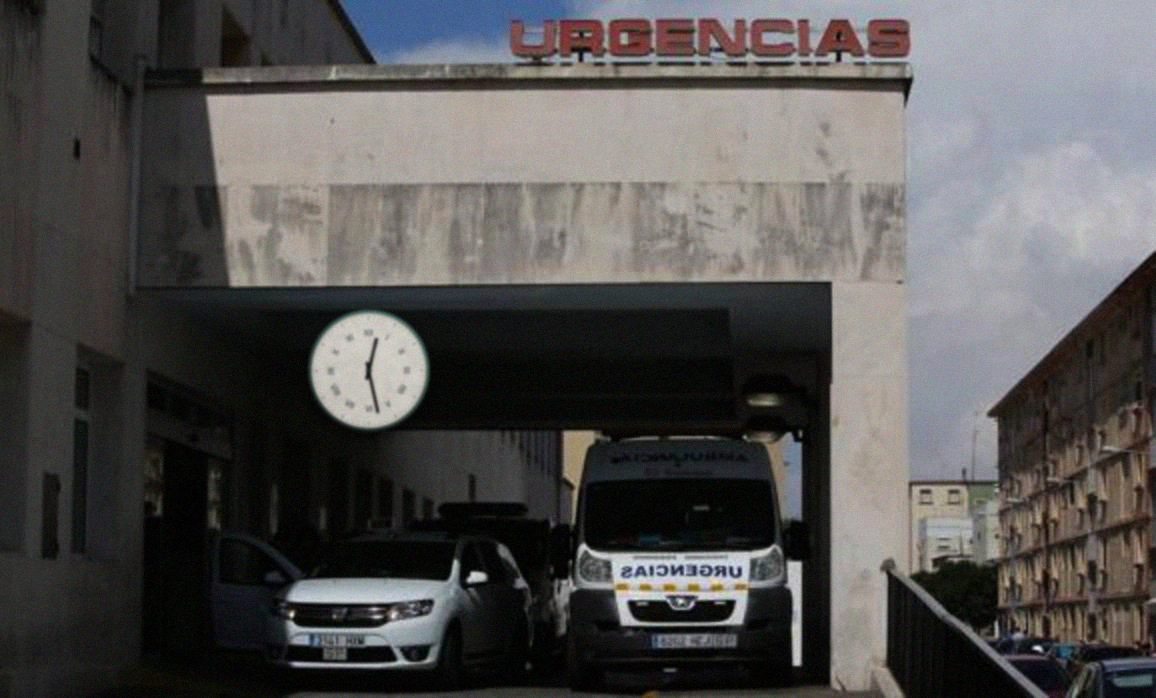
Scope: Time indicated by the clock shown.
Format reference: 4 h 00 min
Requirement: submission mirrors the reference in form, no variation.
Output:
12 h 28 min
